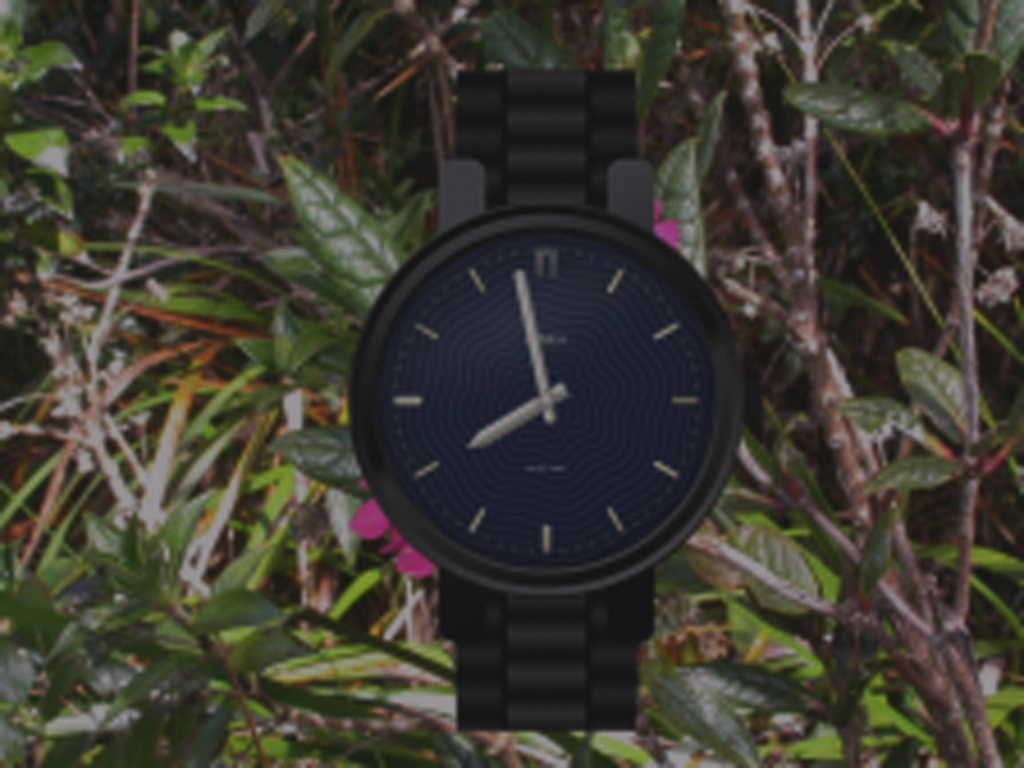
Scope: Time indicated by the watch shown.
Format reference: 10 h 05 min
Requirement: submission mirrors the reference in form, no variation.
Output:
7 h 58 min
